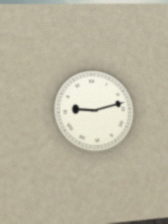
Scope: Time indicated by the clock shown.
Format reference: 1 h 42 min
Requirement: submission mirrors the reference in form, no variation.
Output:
9 h 13 min
